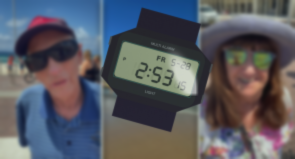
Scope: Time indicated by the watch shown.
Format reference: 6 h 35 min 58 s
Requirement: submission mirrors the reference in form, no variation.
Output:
2 h 53 min 15 s
